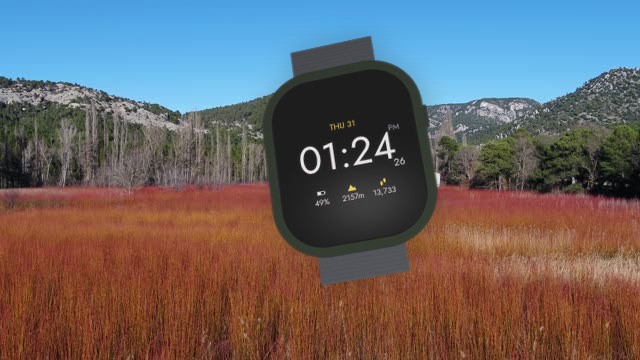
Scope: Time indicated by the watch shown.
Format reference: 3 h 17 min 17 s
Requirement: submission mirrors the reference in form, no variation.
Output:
1 h 24 min 26 s
